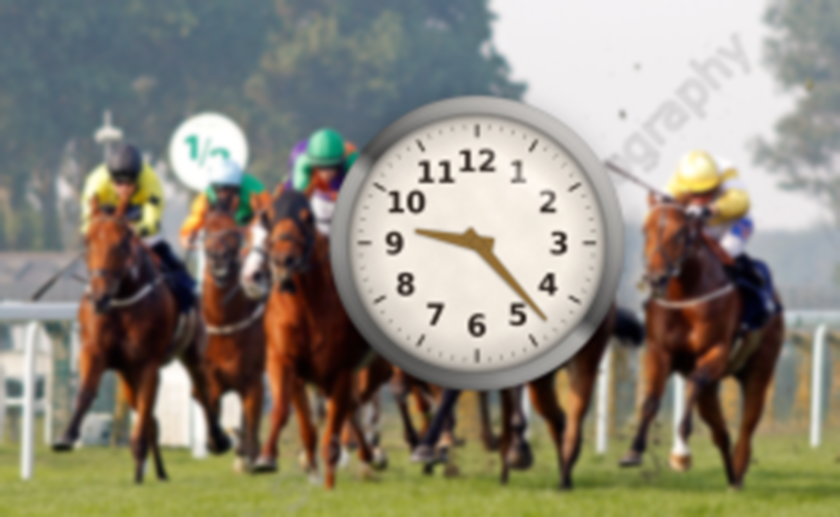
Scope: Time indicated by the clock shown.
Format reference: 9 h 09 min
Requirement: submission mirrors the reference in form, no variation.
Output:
9 h 23 min
